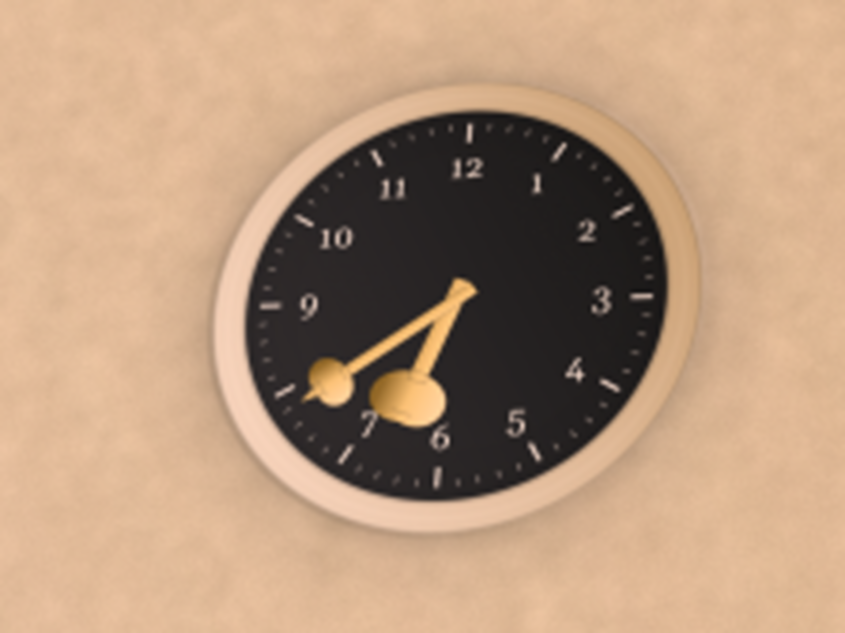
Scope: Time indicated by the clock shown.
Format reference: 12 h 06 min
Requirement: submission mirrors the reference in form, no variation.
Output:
6 h 39 min
